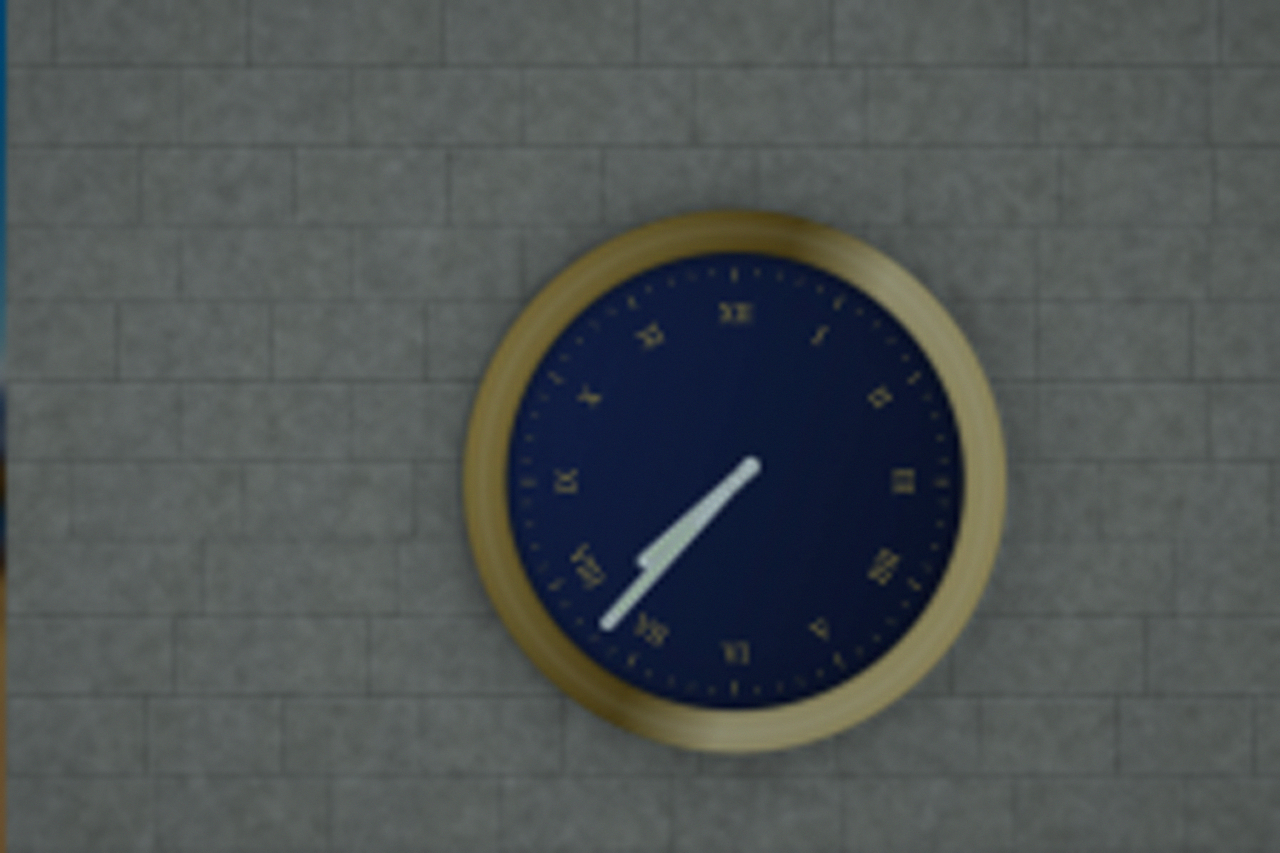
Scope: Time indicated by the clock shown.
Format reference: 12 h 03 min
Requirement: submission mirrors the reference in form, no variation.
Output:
7 h 37 min
